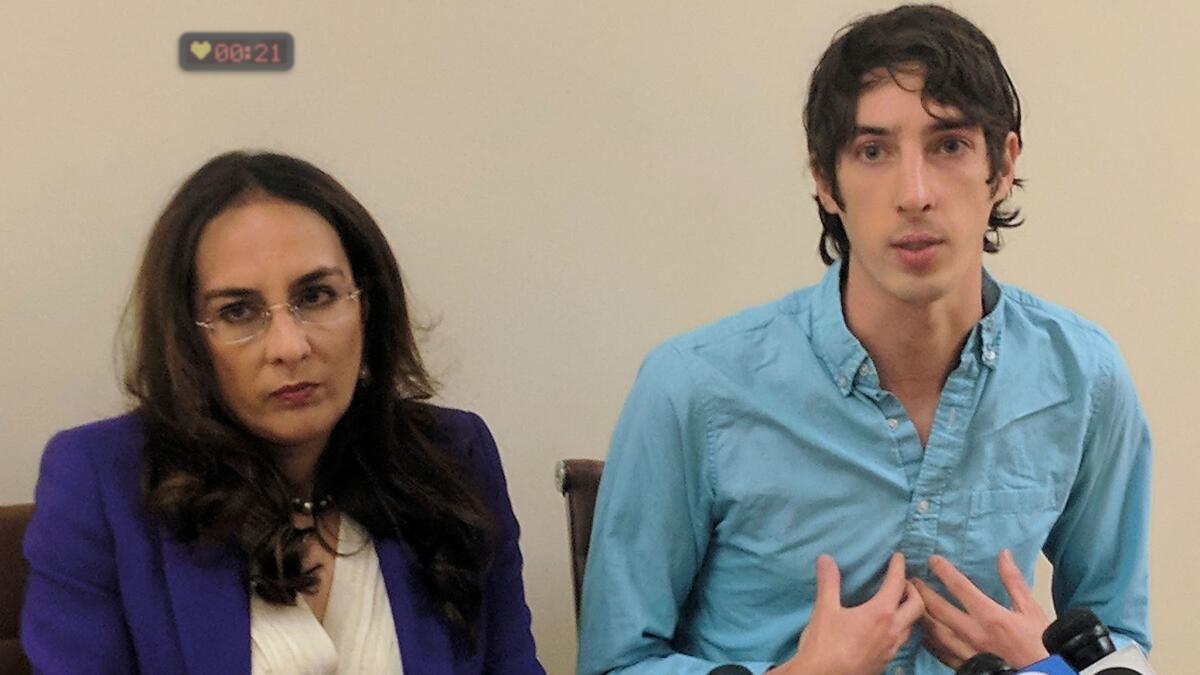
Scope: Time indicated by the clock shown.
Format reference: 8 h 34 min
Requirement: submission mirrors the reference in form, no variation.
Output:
0 h 21 min
